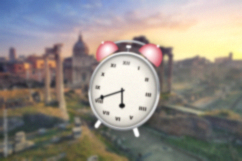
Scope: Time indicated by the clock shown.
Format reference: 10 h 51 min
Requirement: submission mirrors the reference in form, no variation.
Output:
5 h 41 min
